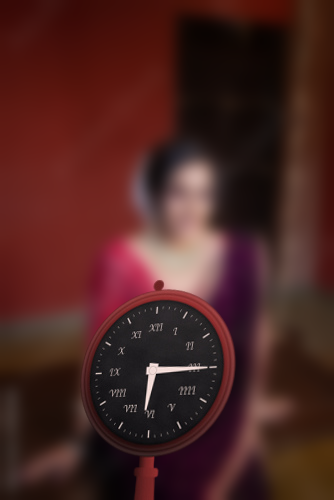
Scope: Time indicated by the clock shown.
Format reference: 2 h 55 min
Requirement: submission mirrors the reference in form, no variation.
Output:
6 h 15 min
